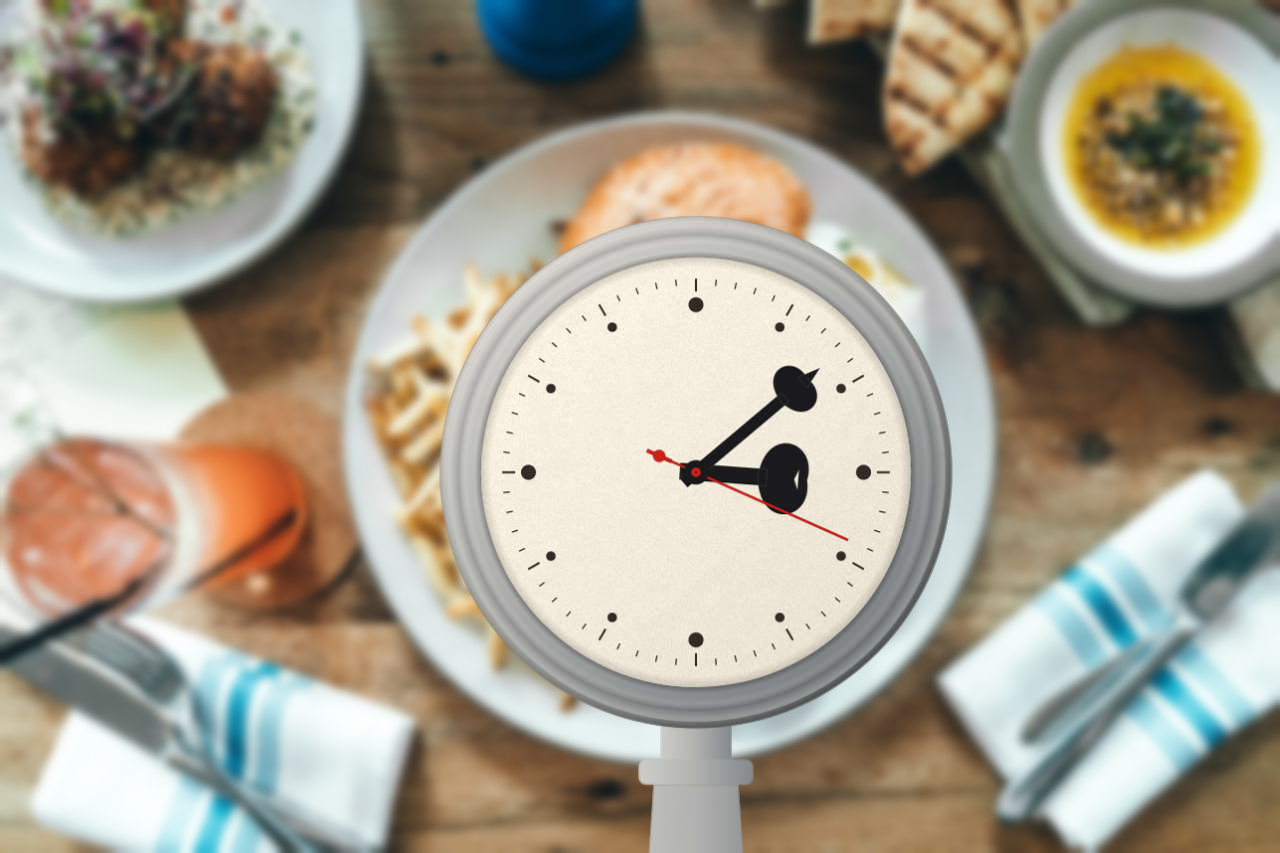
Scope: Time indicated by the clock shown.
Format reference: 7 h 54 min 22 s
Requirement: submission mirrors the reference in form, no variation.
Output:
3 h 08 min 19 s
